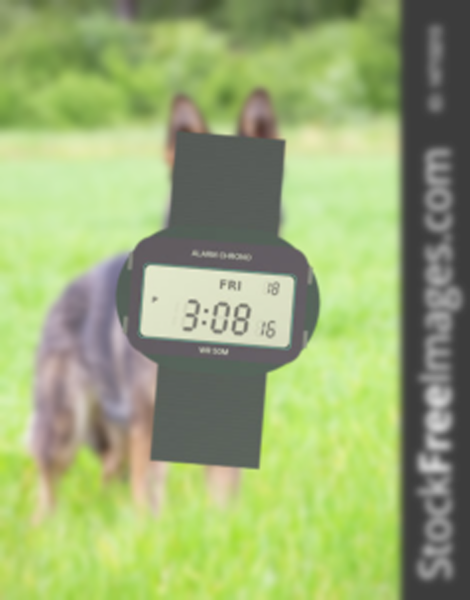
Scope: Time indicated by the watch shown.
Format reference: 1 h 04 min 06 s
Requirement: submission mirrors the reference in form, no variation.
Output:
3 h 08 min 16 s
